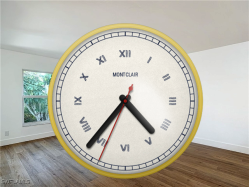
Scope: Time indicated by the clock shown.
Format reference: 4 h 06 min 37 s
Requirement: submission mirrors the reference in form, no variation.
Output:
4 h 36 min 34 s
